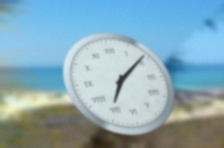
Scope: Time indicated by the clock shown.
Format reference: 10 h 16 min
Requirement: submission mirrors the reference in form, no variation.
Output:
7 h 09 min
